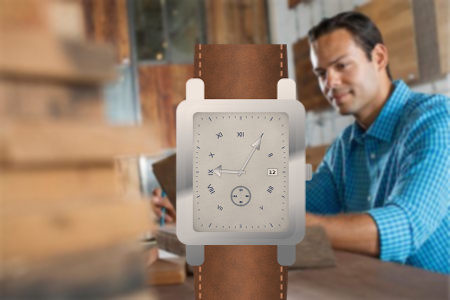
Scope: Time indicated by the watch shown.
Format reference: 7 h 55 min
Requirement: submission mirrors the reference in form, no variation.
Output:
9 h 05 min
